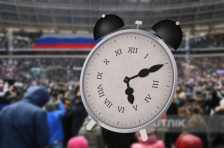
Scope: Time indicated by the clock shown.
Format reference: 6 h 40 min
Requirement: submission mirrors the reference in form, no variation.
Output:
5 h 10 min
